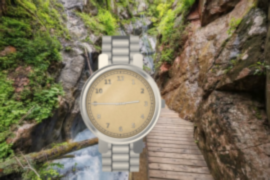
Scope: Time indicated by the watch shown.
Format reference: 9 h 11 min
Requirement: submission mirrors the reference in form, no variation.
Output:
2 h 45 min
